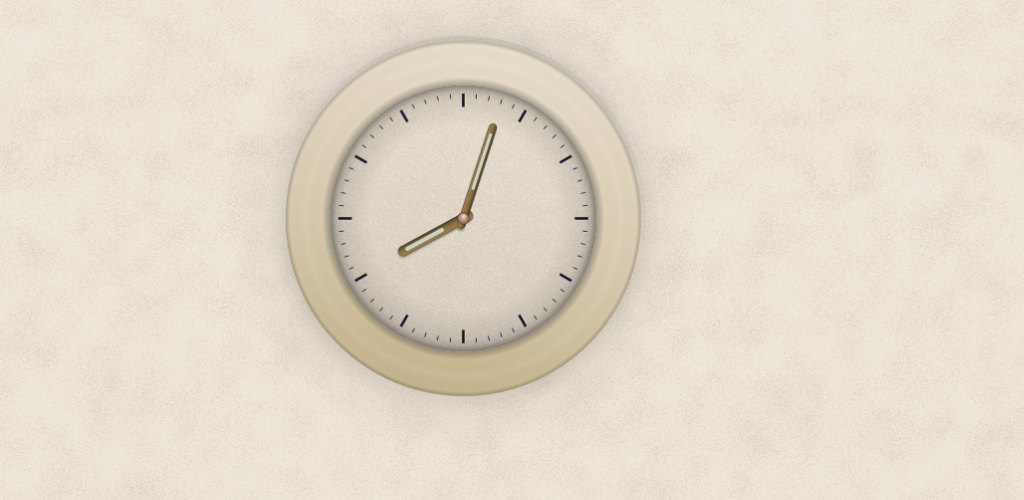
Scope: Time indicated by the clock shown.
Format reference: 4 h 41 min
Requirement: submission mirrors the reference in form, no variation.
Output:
8 h 03 min
